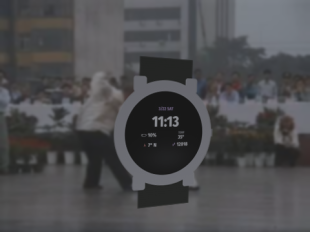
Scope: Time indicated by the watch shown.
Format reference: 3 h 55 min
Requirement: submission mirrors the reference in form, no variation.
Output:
11 h 13 min
